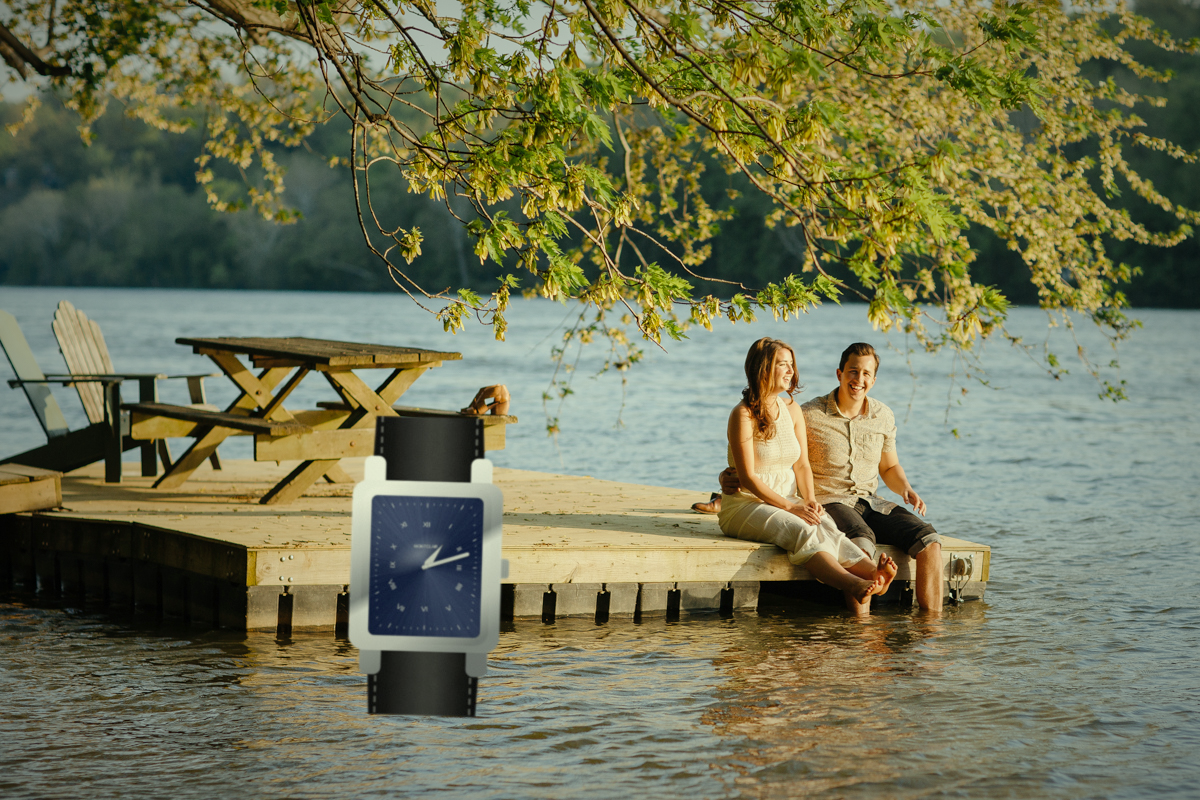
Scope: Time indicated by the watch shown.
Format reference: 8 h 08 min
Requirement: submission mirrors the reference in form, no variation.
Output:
1 h 12 min
